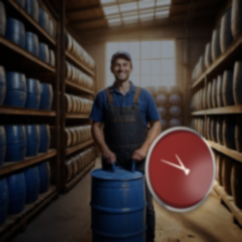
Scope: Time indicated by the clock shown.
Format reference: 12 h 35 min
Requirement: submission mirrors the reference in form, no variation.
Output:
10 h 48 min
